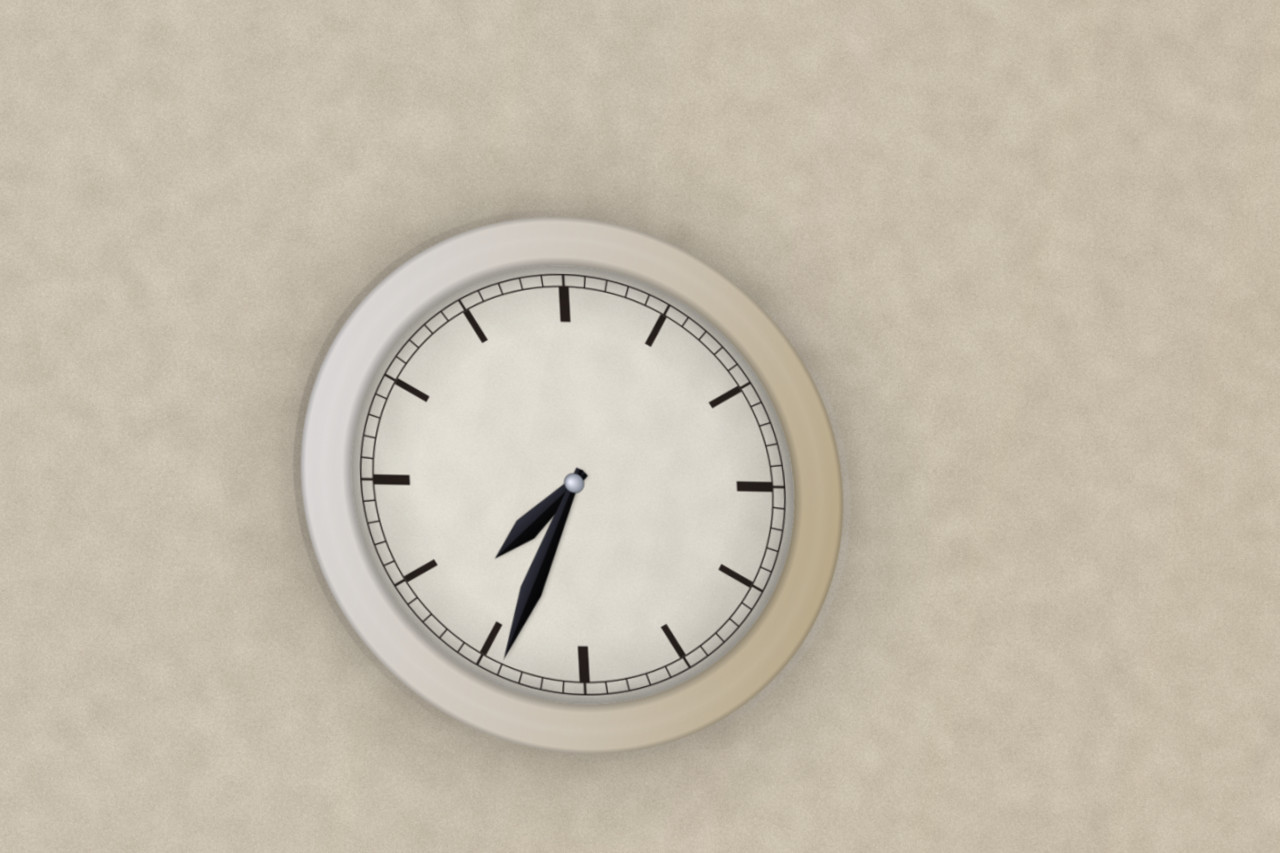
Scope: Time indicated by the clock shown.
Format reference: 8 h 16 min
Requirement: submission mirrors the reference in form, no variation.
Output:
7 h 34 min
